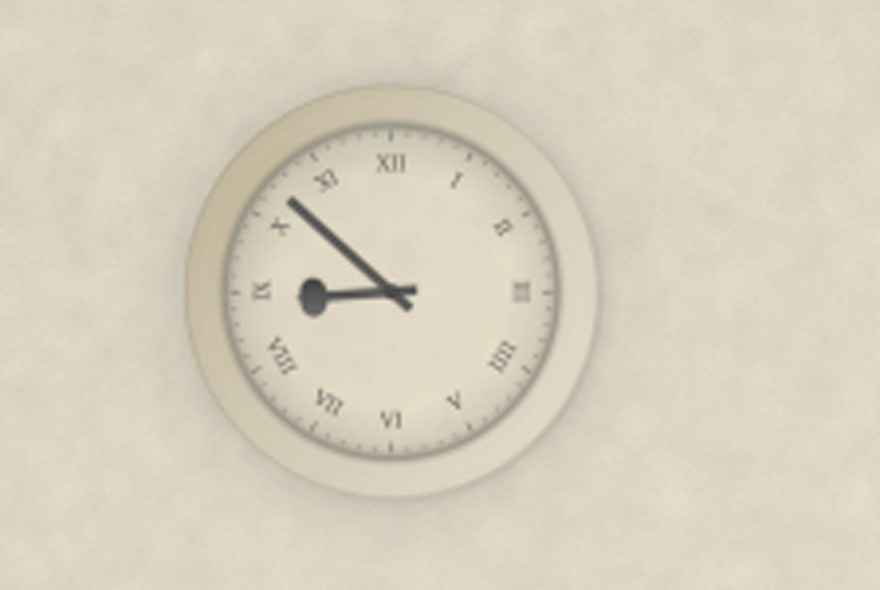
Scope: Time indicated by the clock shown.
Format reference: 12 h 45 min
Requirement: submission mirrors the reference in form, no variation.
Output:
8 h 52 min
